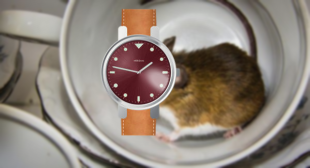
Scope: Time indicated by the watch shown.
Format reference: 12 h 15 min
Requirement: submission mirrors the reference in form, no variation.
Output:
1 h 47 min
